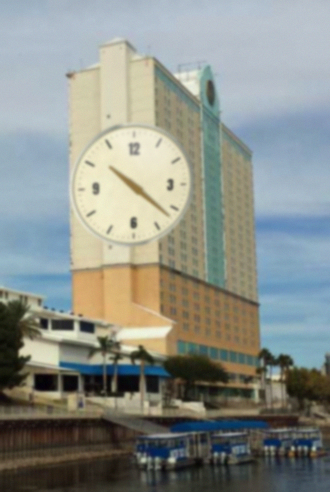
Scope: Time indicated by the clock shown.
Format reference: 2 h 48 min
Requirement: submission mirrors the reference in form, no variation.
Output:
10 h 22 min
